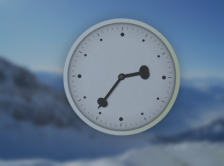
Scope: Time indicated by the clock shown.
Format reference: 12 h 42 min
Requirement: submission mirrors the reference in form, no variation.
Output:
2 h 36 min
